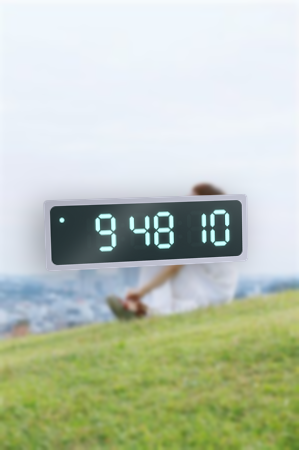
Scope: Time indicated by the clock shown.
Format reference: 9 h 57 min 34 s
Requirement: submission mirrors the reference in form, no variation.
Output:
9 h 48 min 10 s
